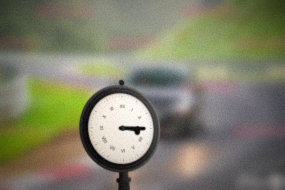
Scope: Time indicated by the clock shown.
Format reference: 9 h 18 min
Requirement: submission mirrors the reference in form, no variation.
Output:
3 h 15 min
